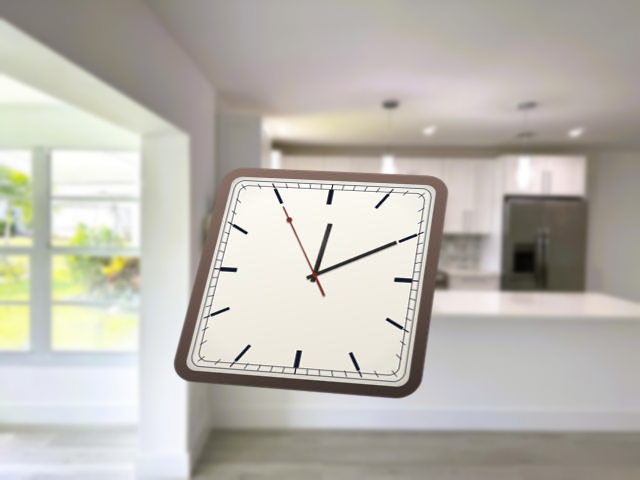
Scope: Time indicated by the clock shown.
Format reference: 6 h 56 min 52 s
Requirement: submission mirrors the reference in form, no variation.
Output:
12 h 09 min 55 s
